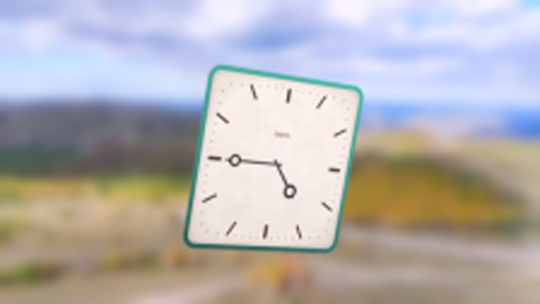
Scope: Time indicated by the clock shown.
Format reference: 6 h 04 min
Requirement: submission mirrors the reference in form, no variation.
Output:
4 h 45 min
